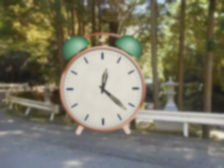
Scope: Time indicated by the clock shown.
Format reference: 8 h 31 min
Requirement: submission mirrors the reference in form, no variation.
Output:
12 h 22 min
